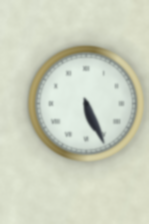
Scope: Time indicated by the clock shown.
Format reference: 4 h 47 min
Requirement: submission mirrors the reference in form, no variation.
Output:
5 h 26 min
